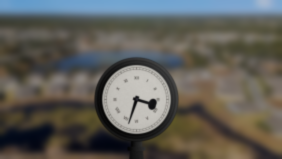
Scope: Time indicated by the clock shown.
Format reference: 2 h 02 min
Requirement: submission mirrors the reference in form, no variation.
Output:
3 h 33 min
